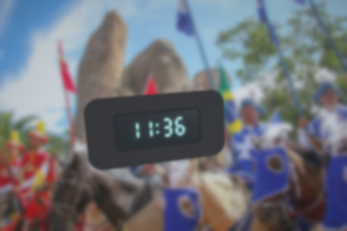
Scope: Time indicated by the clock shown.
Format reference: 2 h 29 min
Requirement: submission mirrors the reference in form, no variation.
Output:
11 h 36 min
